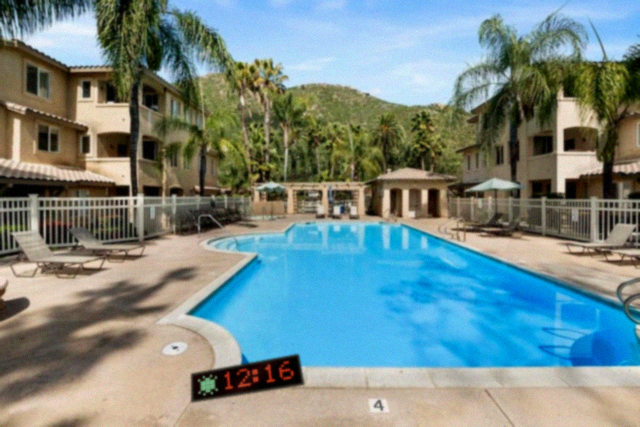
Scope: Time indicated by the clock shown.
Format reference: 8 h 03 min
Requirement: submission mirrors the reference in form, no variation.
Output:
12 h 16 min
